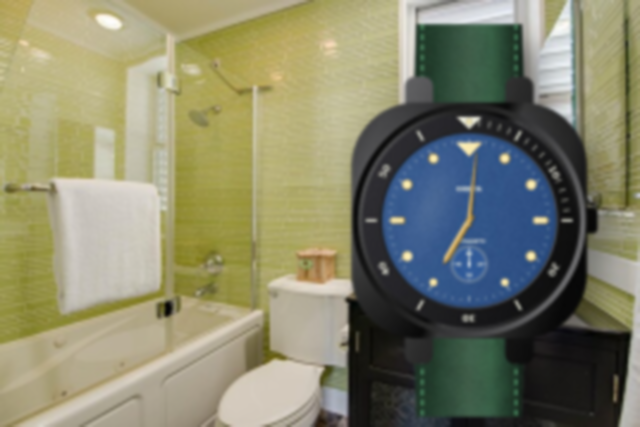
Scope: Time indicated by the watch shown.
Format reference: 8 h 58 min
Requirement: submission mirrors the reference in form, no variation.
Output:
7 h 01 min
